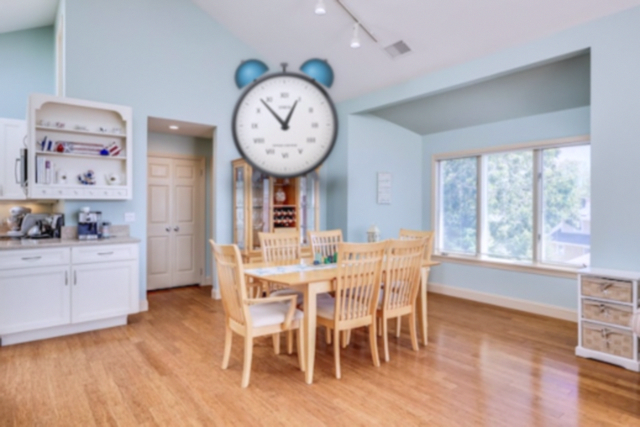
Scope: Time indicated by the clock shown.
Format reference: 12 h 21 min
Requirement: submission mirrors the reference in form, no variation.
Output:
12 h 53 min
